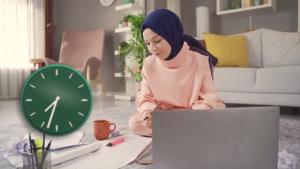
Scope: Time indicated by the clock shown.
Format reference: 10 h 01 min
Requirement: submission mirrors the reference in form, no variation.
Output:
7 h 33 min
